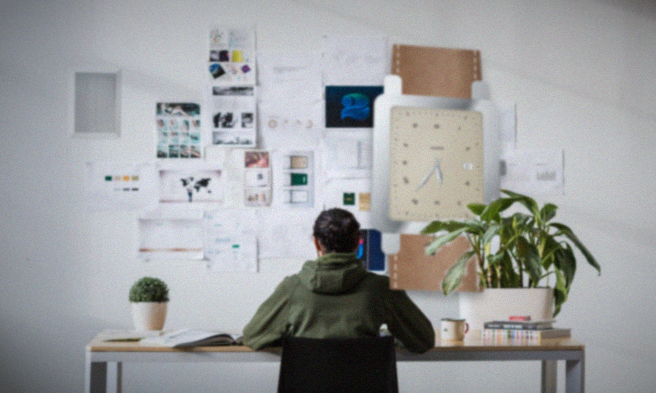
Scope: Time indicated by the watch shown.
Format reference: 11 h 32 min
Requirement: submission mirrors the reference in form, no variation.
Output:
5 h 36 min
